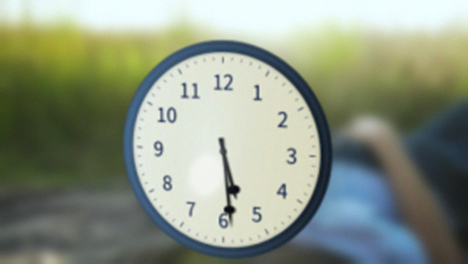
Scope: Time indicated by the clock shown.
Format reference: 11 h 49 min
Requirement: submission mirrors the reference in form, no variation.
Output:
5 h 29 min
